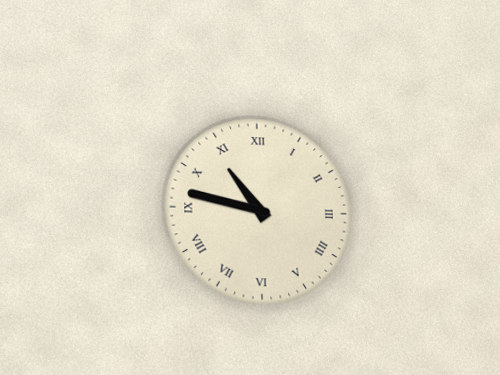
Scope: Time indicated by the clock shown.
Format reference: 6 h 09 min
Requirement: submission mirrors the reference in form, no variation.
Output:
10 h 47 min
